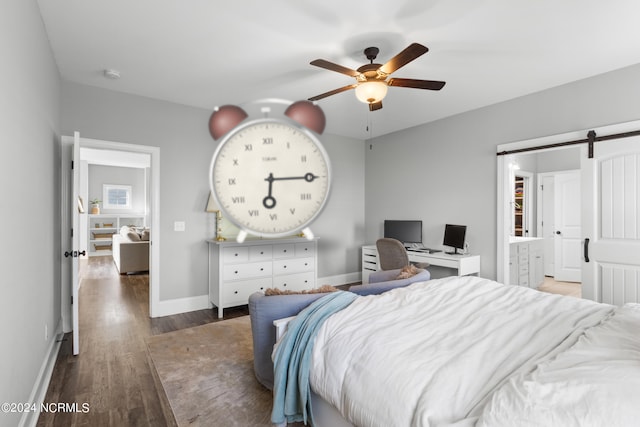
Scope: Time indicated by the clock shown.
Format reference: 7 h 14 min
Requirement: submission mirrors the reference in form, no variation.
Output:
6 h 15 min
